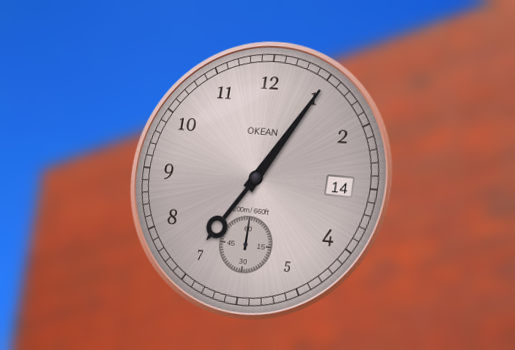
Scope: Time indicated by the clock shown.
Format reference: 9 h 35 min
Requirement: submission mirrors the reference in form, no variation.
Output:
7 h 05 min
